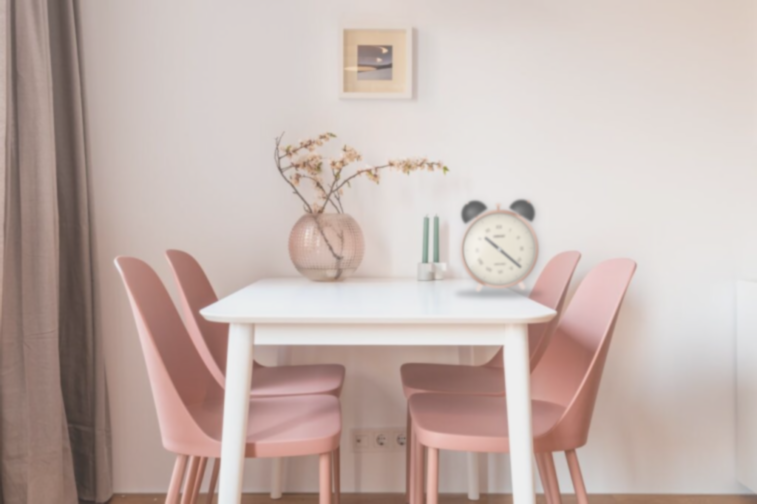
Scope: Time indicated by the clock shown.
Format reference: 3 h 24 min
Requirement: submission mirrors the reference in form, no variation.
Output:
10 h 22 min
